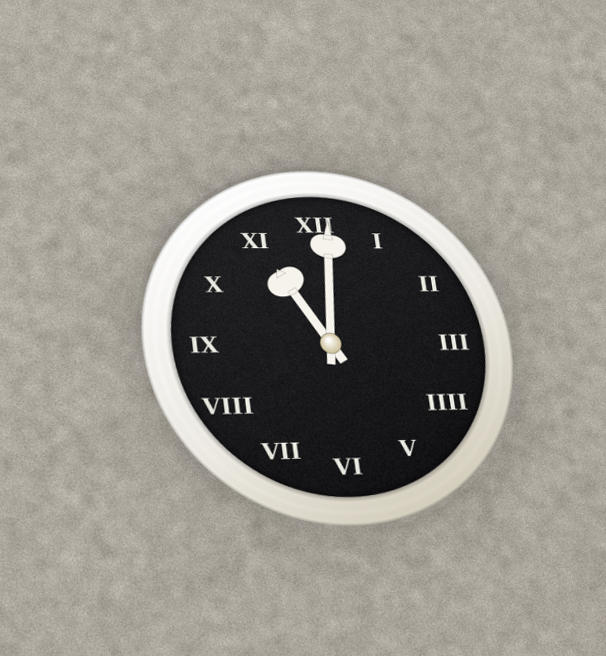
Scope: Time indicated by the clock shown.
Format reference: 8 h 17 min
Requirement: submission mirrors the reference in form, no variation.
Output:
11 h 01 min
